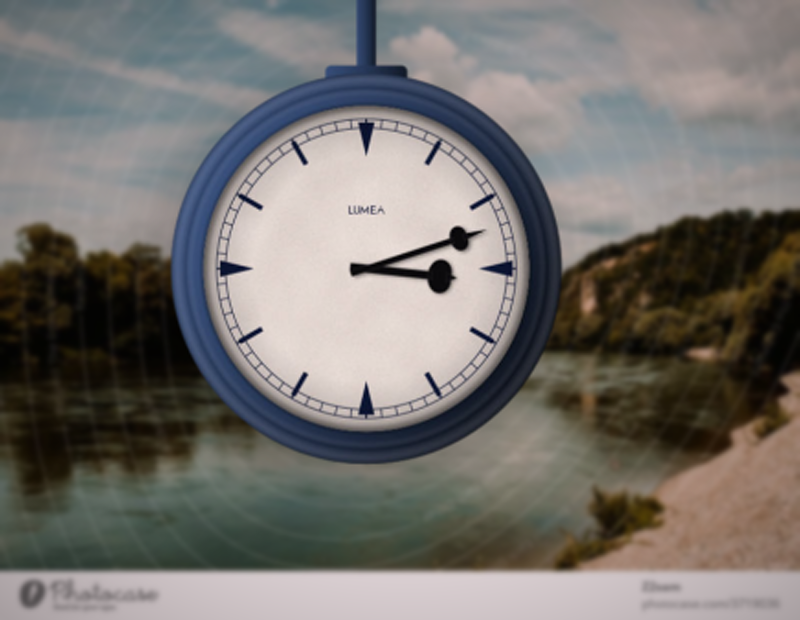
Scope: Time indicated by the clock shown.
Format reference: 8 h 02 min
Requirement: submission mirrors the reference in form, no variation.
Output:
3 h 12 min
